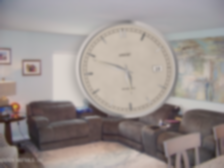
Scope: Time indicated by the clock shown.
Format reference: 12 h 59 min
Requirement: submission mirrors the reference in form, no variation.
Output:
5 h 49 min
